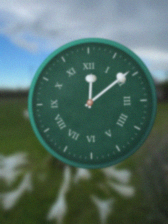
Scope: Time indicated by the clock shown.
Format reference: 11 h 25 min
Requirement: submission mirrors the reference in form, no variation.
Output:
12 h 09 min
